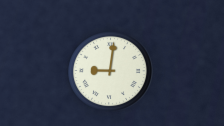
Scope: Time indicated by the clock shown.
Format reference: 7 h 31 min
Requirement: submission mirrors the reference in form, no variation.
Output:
9 h 01 min
